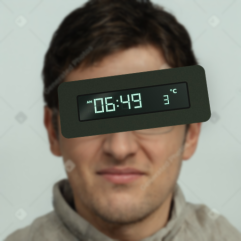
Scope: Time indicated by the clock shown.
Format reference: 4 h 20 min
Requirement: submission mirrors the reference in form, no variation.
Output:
6 h 49 min
